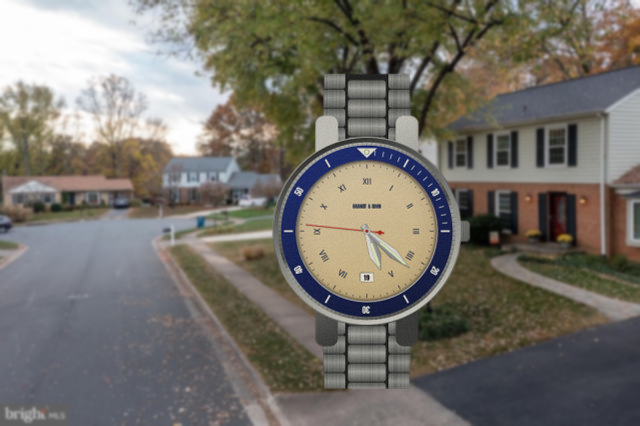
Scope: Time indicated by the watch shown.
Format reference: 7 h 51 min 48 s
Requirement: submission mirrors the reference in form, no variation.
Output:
5 h 21 min 46 s
